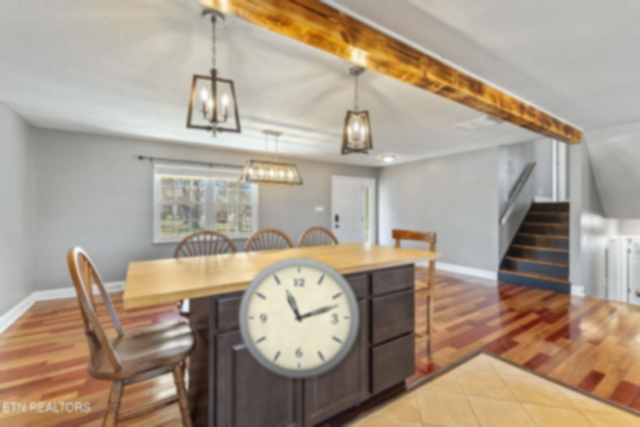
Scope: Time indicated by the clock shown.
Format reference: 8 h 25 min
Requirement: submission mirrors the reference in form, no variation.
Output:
11 h 12 min
